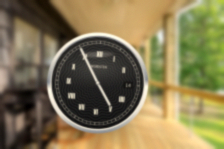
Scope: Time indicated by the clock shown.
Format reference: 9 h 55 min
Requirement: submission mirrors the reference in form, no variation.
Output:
4 h 55 min
